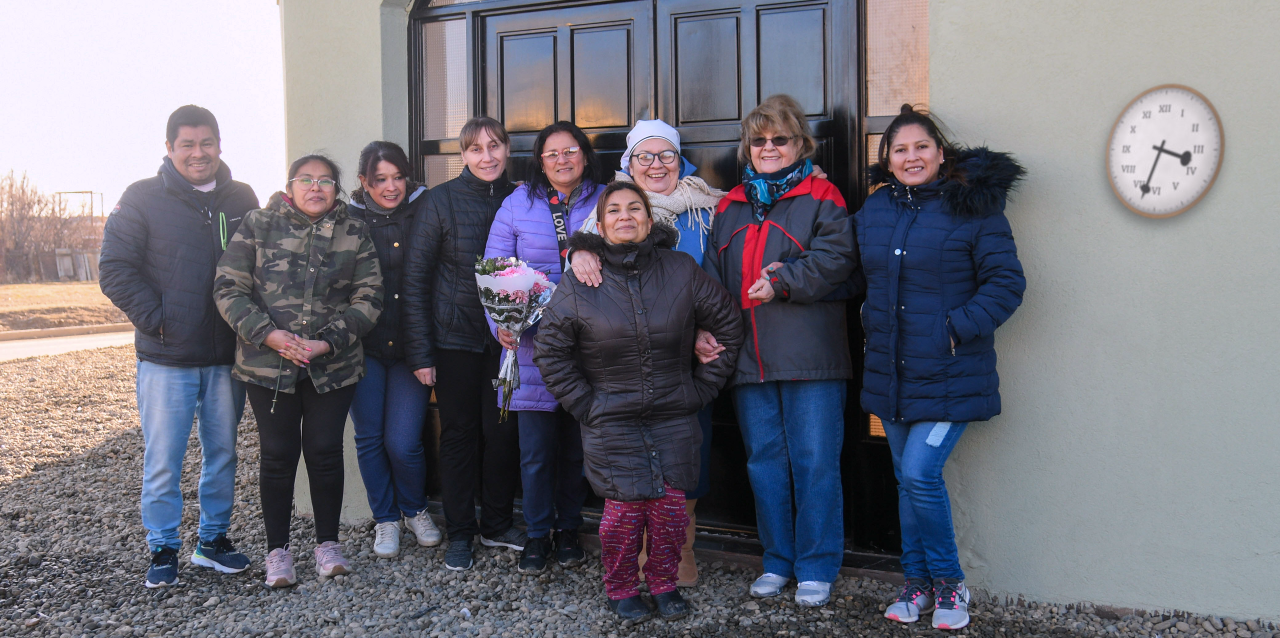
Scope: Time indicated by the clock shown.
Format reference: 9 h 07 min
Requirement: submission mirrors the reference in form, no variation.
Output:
3 h 33 min
